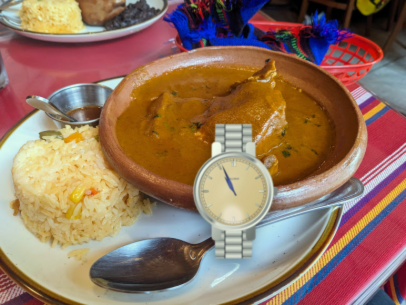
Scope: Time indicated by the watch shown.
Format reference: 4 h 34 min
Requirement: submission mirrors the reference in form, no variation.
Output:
10 h 56 min
